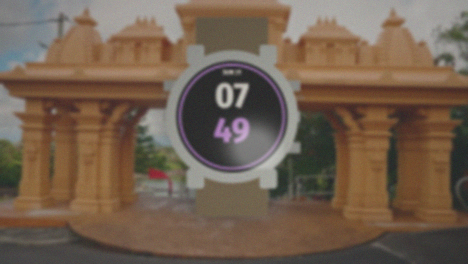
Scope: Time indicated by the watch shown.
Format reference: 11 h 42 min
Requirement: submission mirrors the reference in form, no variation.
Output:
7 h 49 min
